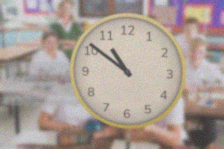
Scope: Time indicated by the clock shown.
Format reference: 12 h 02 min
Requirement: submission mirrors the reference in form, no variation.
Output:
10 h 51 min
